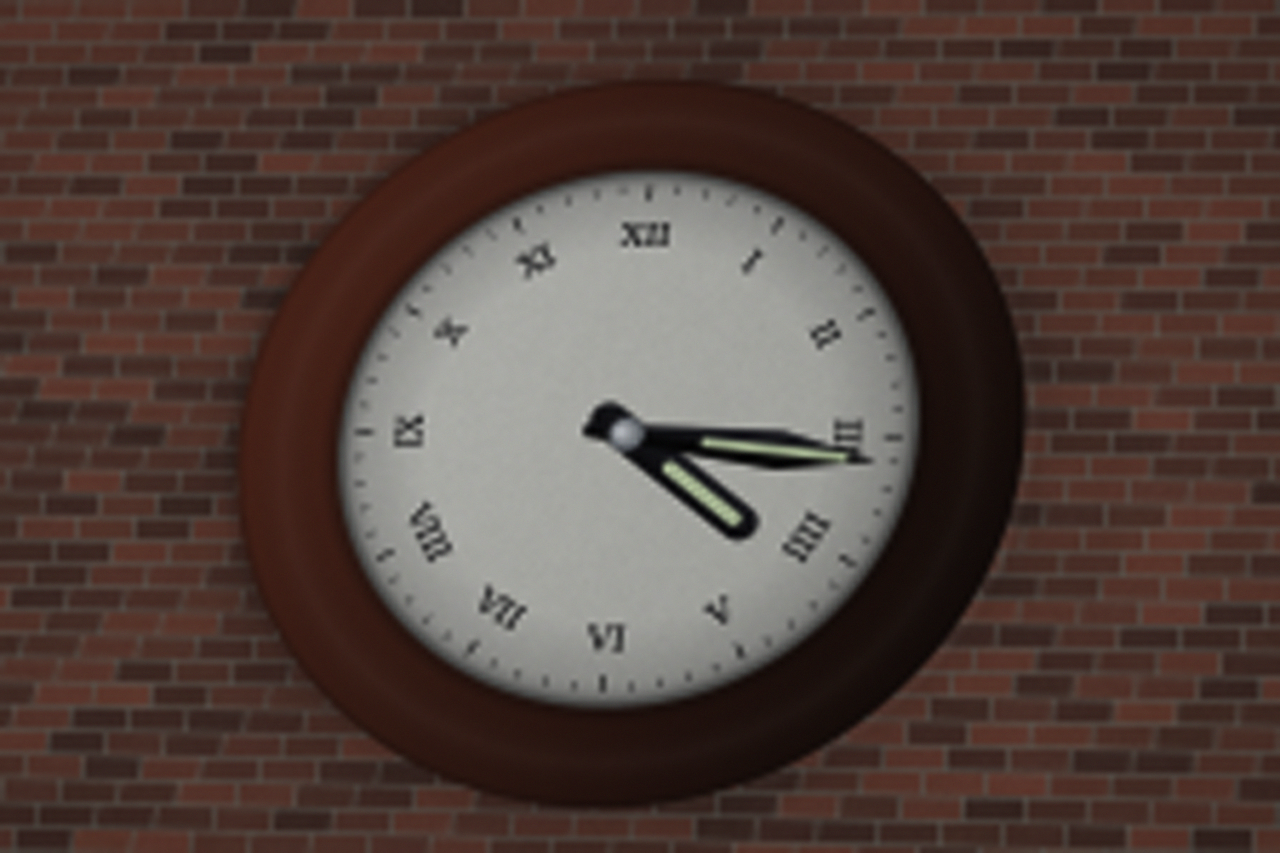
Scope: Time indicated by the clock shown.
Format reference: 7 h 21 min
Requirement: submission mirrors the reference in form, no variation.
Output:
4 h 16 min
